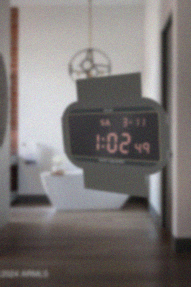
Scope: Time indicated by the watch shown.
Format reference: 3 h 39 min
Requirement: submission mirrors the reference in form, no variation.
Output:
1 h 02 min
